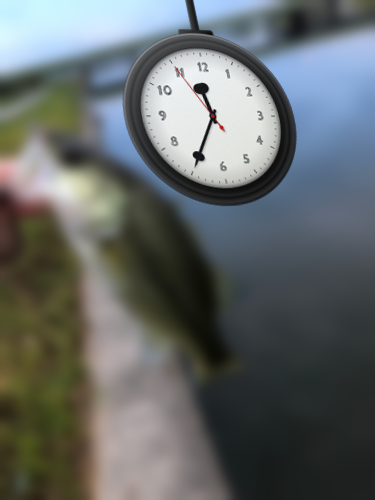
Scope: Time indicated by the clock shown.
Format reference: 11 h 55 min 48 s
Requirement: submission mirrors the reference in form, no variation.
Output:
11 h 34 min 55 s
